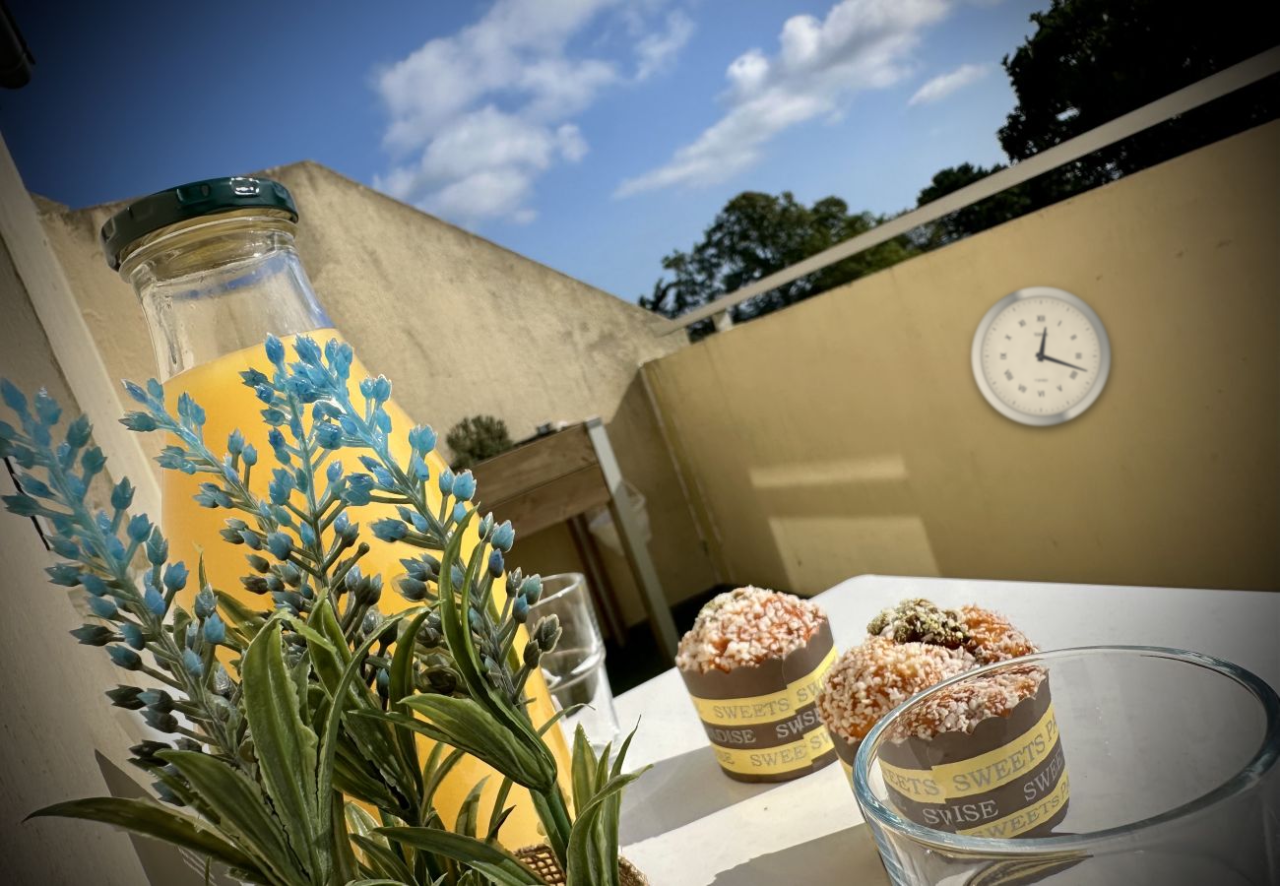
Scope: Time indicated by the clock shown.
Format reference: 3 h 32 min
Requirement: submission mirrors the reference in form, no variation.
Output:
12 h 18 min
